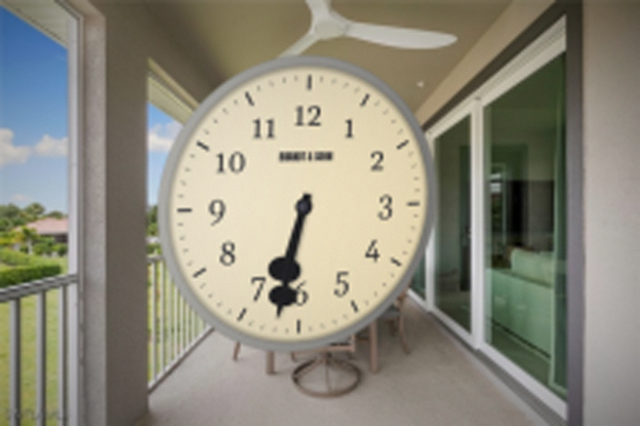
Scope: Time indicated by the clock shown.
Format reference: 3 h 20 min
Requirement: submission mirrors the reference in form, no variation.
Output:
6 h 32 min
